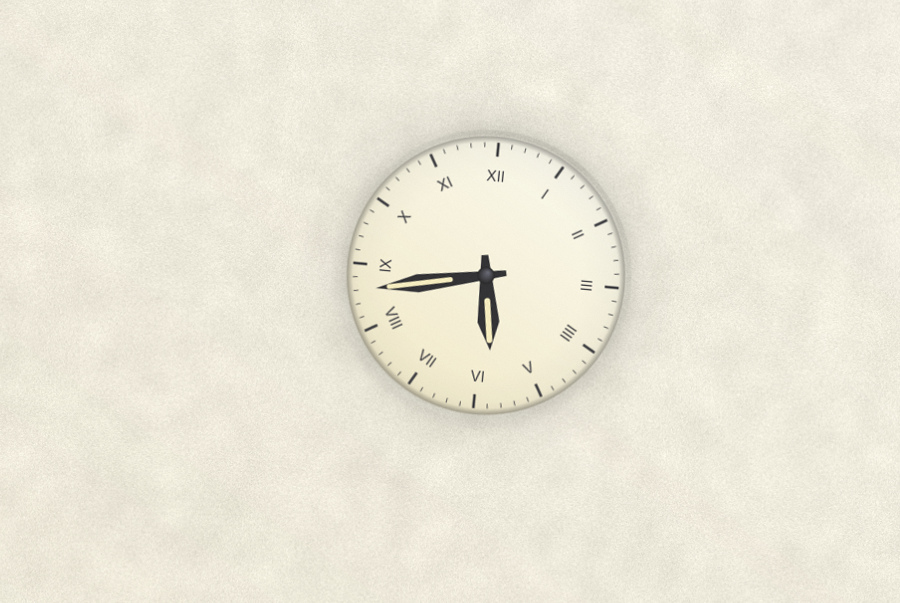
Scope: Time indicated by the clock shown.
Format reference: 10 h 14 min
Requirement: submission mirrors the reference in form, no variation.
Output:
5 h 43 min
